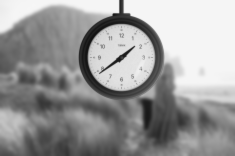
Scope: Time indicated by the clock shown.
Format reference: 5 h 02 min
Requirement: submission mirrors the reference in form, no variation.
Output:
1 h 39 min
